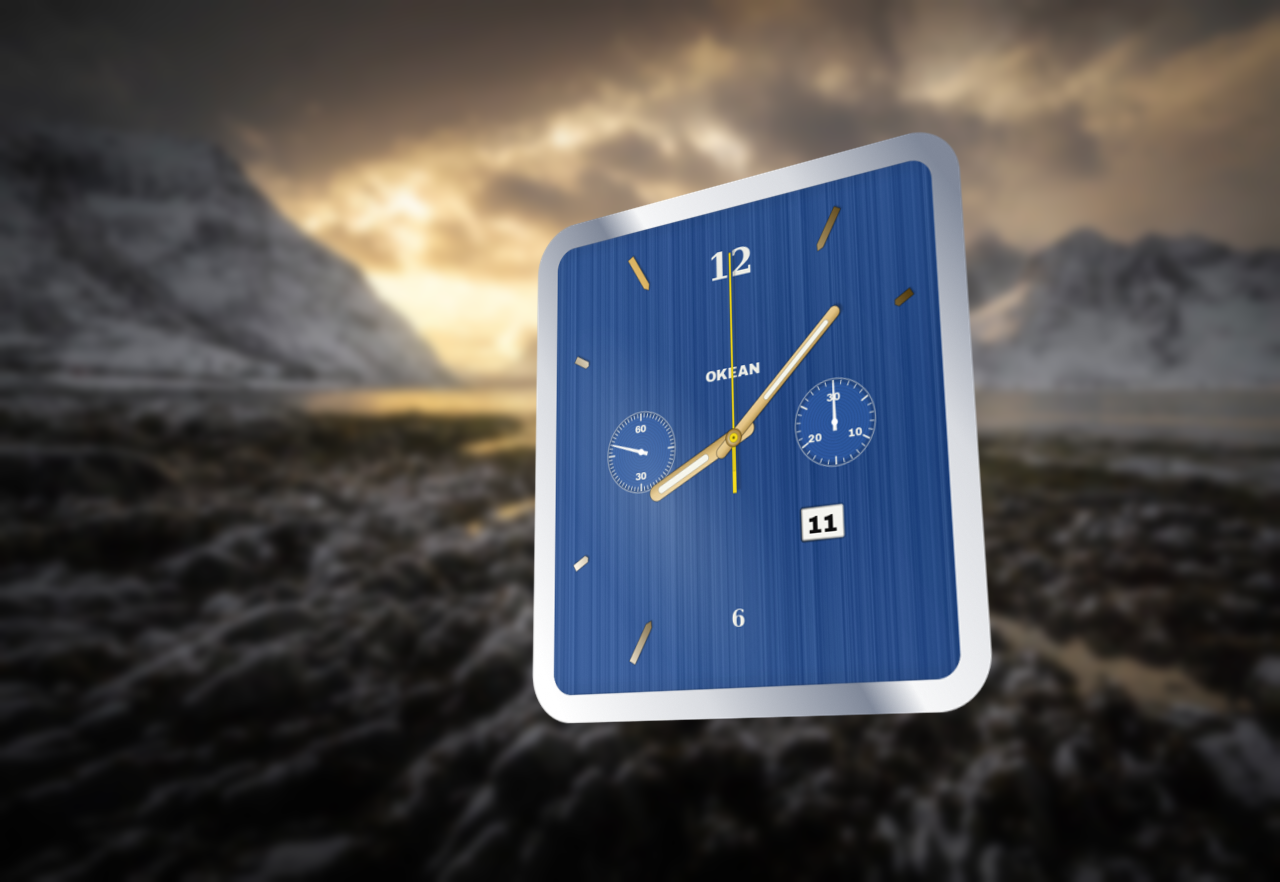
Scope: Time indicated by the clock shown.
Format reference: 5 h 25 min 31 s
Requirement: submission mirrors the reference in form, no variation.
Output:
8 h 07 min 48 s
